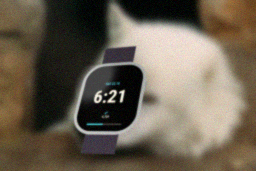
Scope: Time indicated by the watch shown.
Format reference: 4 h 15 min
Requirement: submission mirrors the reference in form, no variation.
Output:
6 h 21 min
